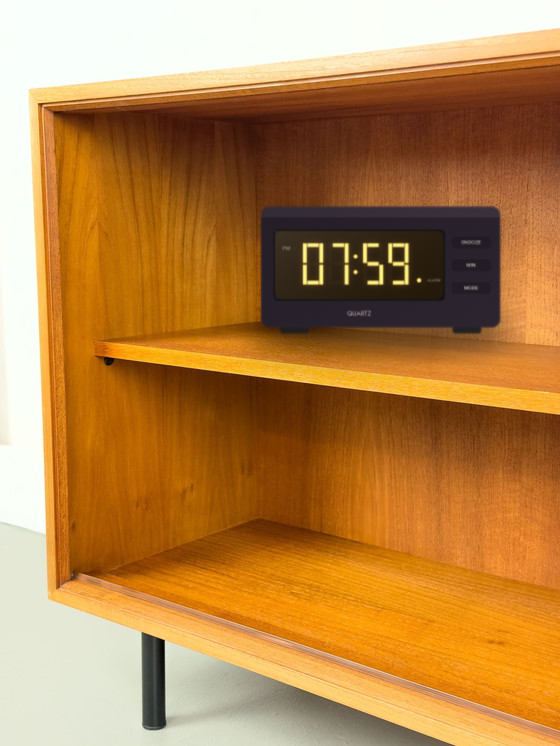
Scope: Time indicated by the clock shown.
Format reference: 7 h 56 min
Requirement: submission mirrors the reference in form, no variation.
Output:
7 h 59 min
